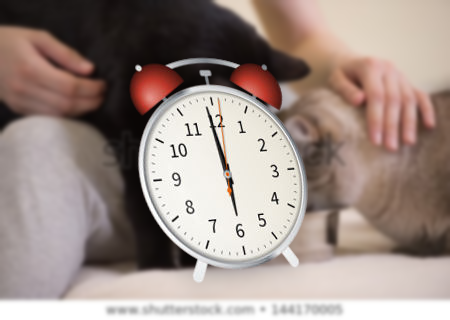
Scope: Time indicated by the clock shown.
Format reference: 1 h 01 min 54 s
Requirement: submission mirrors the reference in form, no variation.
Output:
5 h 59 min 01 s
